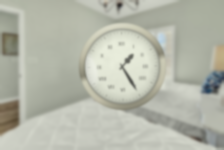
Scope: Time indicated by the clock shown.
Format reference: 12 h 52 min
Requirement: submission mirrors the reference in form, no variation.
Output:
1 h 25 min
